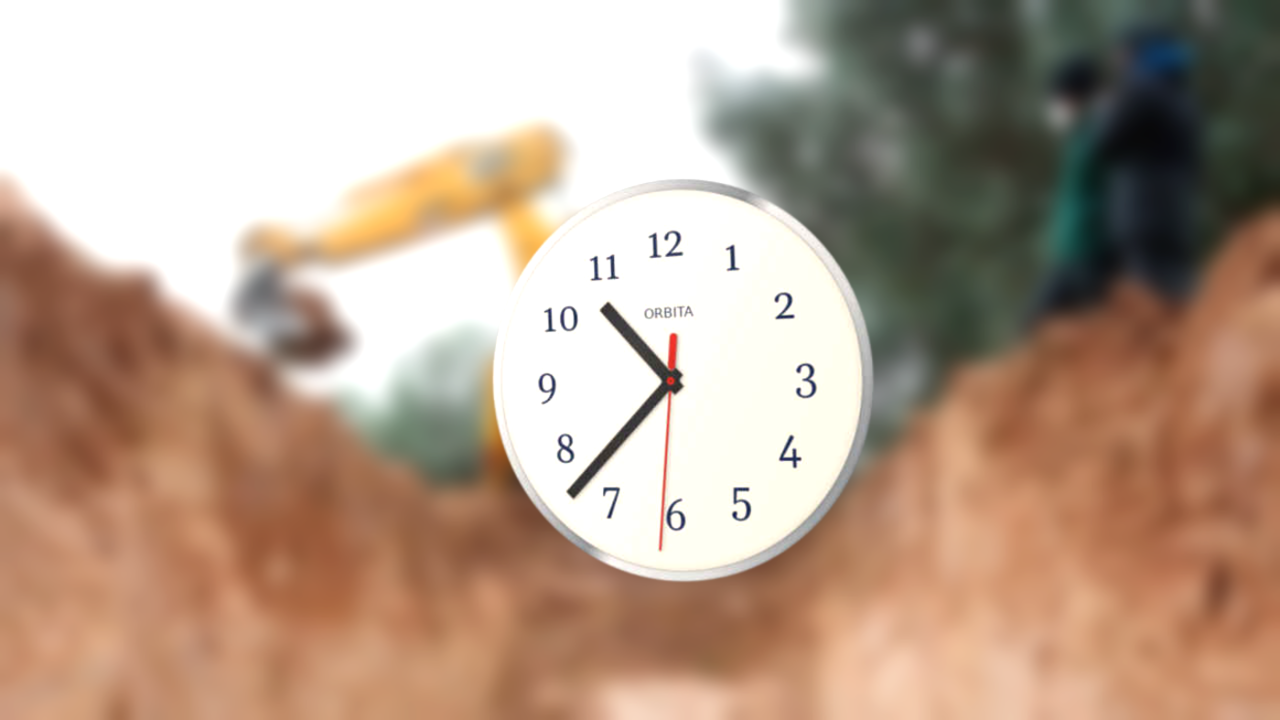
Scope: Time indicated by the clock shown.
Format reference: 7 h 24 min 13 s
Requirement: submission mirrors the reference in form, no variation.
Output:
10 h 37 min 31 s
